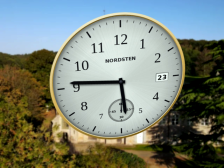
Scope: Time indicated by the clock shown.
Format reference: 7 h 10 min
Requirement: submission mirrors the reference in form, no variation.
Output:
5 h 46 min
